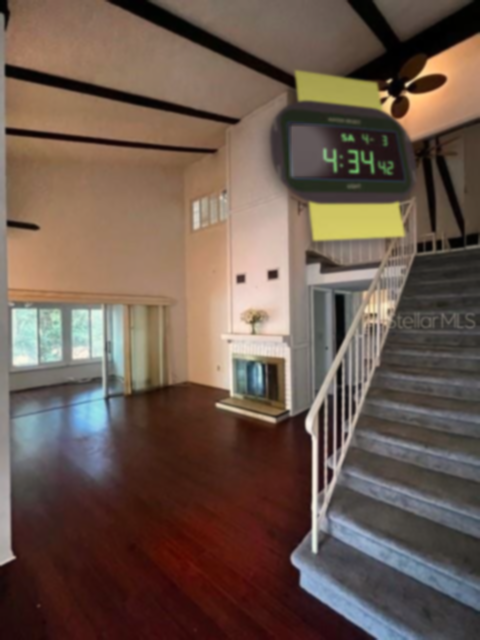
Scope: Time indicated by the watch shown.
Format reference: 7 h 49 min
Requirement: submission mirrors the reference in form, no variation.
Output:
4 h 34 min
